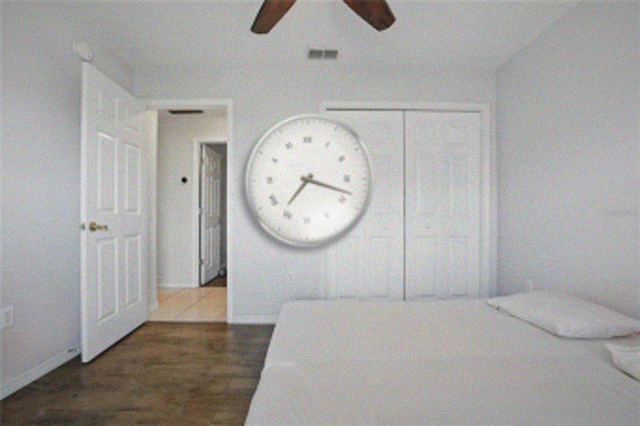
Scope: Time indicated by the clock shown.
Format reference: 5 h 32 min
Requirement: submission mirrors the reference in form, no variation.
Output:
7 h 18 min
